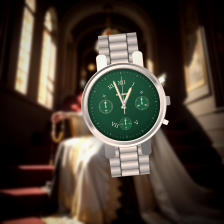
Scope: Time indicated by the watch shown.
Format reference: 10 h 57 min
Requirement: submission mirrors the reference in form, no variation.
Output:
12 h 57 min
